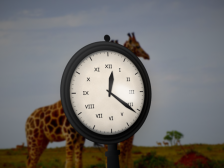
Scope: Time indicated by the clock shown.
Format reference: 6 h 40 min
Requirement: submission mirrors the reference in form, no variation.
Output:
12 h 21 min
